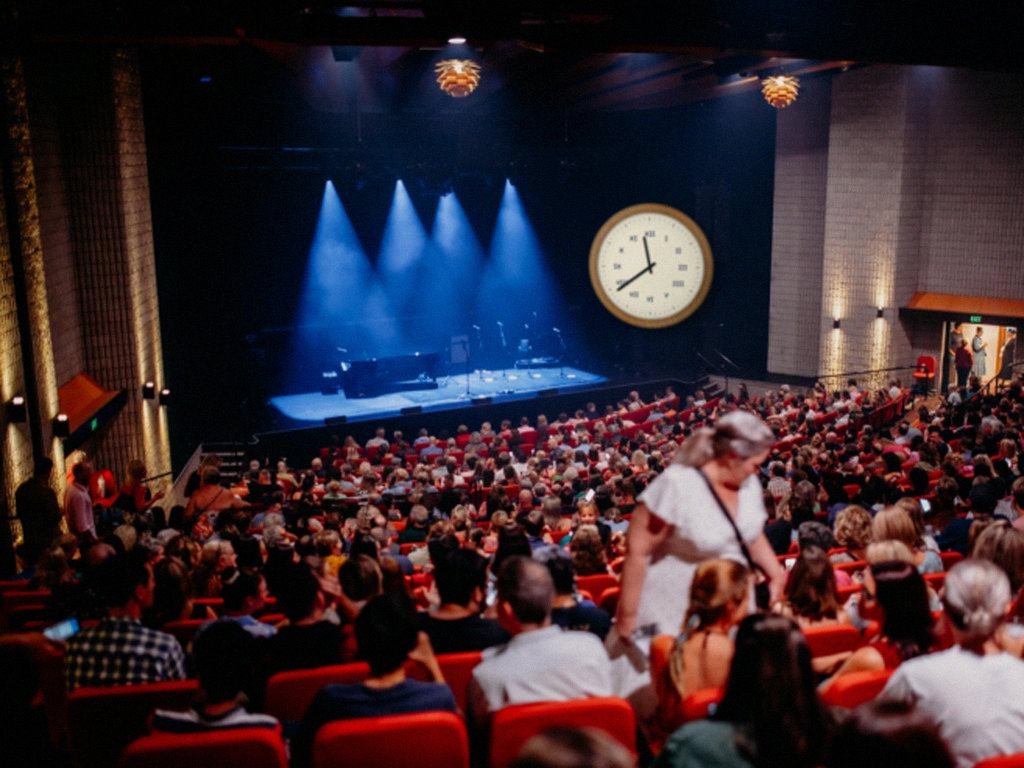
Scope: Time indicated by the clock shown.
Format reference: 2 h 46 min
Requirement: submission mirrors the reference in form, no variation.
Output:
11 h 39 min
